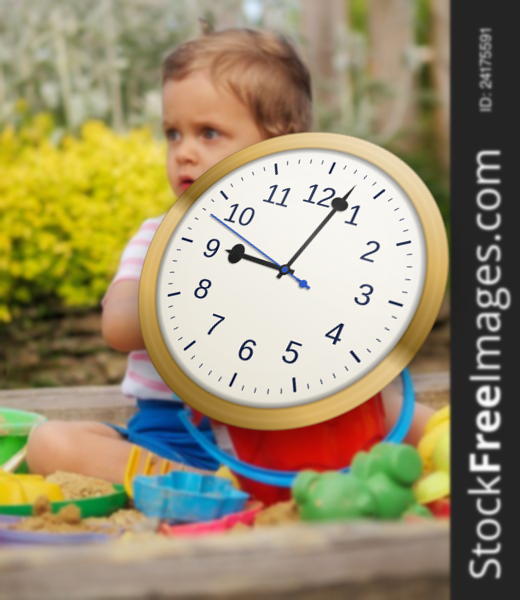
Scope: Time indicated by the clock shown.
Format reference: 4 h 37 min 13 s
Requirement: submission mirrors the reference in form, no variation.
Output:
9 h 02 min 48 s
